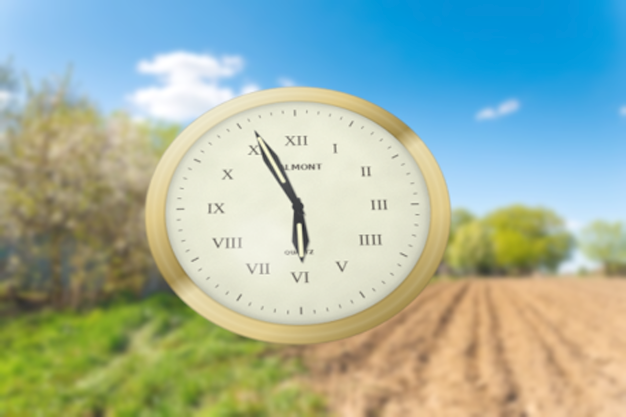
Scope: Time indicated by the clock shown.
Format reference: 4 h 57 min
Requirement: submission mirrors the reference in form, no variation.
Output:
5 h 56 min
